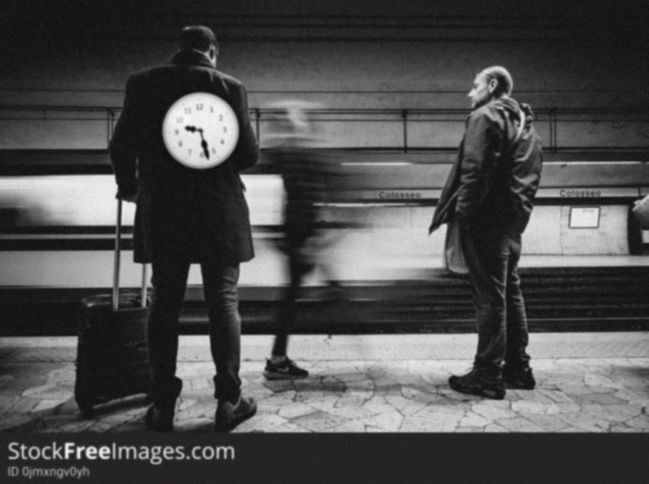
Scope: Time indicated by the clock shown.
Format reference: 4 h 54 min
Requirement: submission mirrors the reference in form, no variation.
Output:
9 h 28 min
